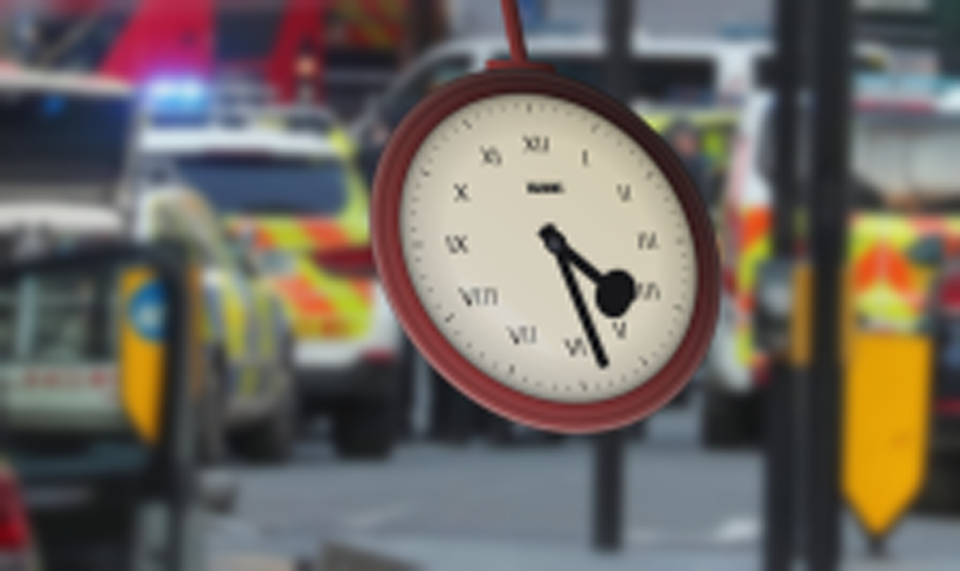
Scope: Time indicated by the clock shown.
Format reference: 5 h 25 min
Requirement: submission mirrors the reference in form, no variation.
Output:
4 h 28 min
